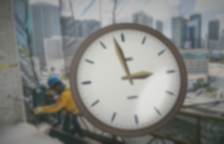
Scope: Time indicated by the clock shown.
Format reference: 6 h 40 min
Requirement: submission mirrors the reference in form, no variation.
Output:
2 h 58 min
